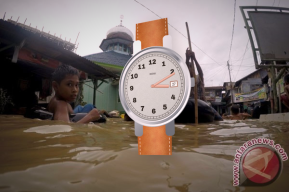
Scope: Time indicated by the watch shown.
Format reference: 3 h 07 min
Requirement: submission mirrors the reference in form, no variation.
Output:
3 h 11 min
